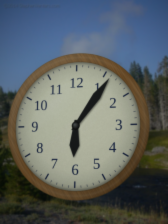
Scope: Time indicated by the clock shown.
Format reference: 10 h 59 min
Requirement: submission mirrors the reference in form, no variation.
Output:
6 h 06 min
